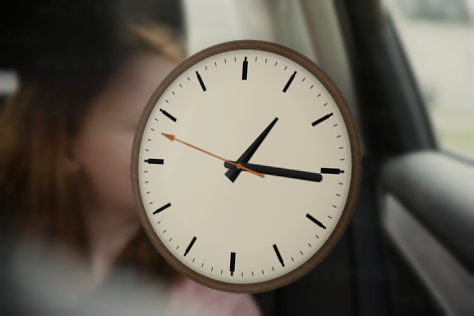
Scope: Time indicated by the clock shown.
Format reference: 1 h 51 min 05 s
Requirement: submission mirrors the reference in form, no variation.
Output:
1 h 15 min 48 s
